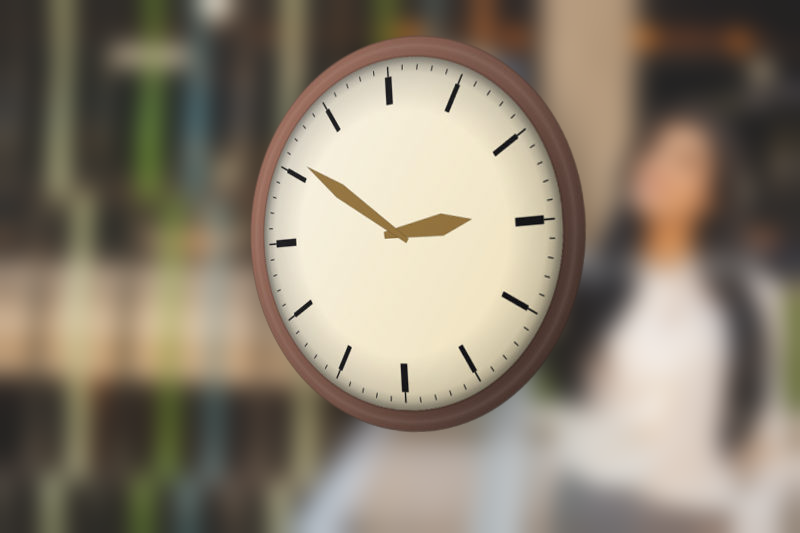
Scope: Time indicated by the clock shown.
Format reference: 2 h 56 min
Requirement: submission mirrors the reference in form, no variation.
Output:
2 h 51 min
